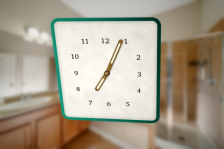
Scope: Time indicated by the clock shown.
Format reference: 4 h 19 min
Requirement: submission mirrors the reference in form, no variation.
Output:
7 h 04 min
